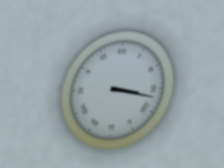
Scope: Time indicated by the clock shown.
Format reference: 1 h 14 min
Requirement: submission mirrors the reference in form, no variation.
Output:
3 h 17 min
